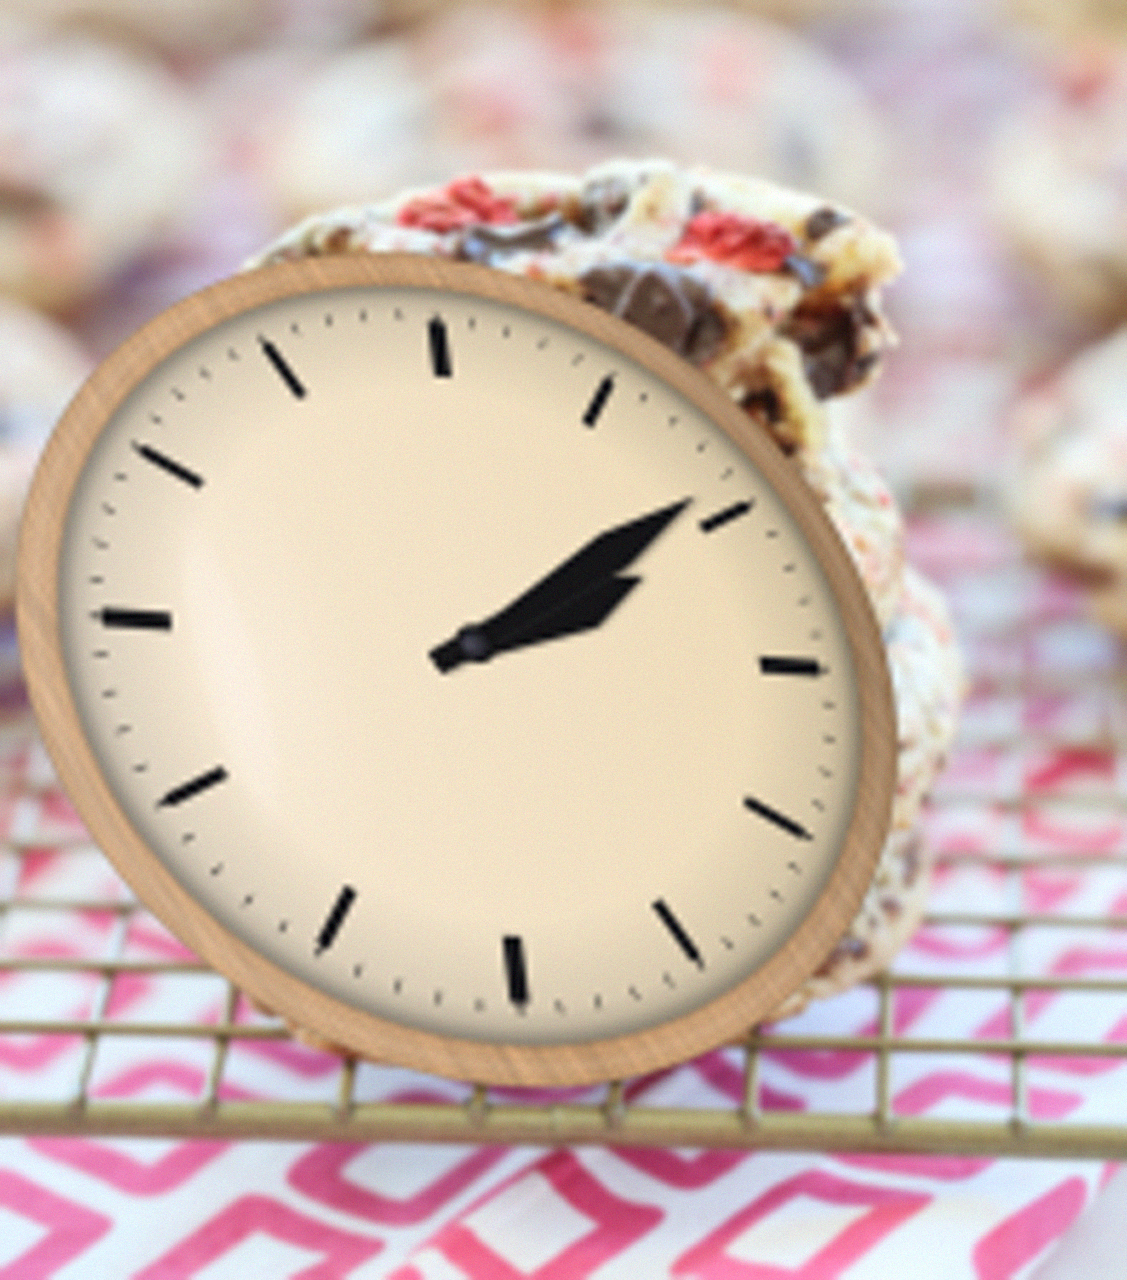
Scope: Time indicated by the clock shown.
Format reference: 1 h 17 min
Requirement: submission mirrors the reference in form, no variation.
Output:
2 h 09 min
